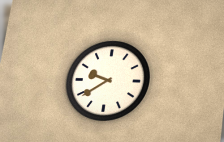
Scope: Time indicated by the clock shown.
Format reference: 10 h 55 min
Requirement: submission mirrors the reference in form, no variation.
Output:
9 h 39 min
